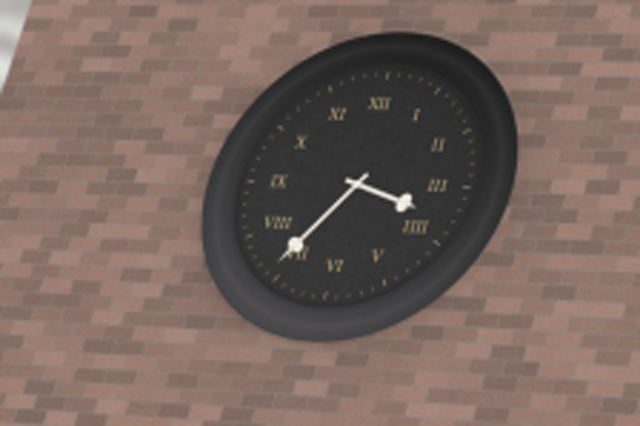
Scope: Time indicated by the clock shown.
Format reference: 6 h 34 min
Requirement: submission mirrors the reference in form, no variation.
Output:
3 h 36 min
